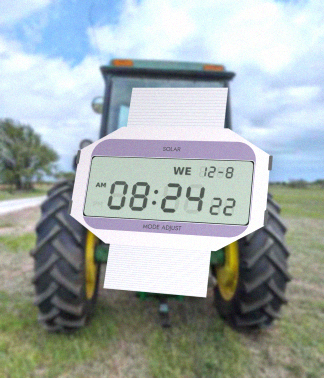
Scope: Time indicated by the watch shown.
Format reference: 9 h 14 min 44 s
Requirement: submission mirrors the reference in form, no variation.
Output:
8 h 24 min 22 s
